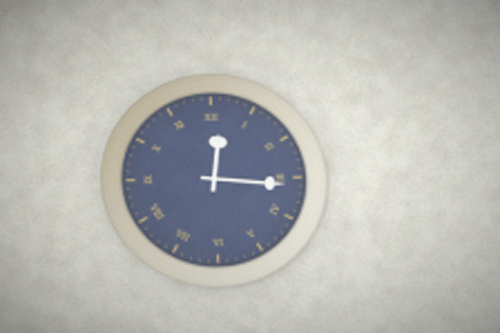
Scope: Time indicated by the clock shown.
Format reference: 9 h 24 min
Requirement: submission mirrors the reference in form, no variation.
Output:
12 h 16 min
